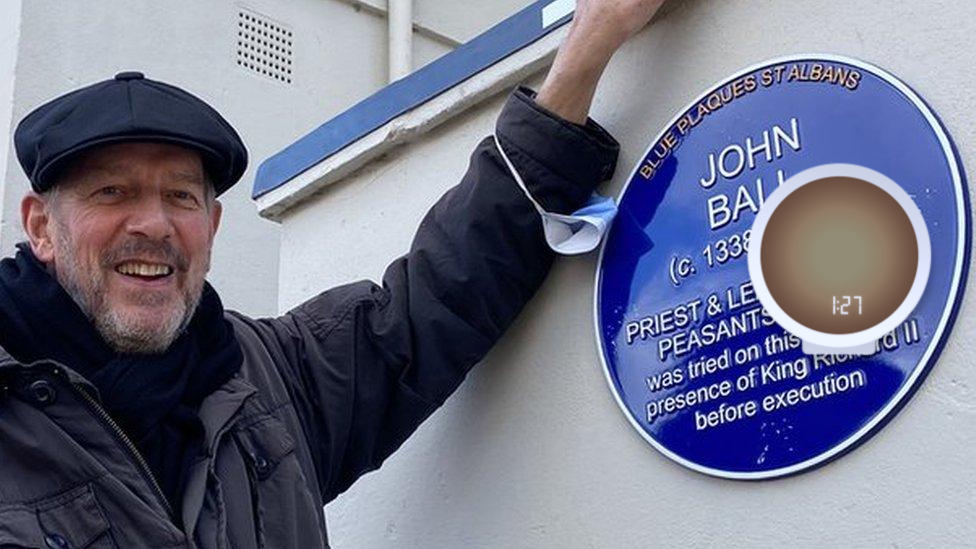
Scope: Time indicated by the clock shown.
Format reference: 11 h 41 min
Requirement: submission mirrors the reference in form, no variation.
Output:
1 h 27 min
